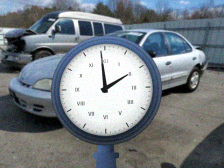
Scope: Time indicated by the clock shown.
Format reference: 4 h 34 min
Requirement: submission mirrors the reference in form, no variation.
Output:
1 h 59 min
